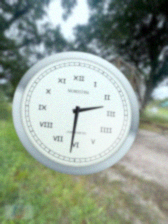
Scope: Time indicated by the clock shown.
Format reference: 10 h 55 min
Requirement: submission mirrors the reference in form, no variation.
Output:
2 h 31 min
